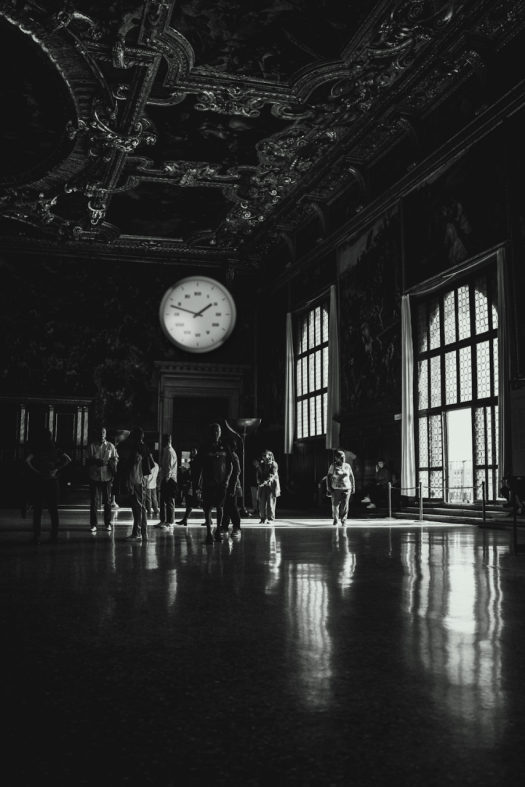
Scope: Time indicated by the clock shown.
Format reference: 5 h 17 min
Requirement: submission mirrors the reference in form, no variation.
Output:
1 h 48 min
